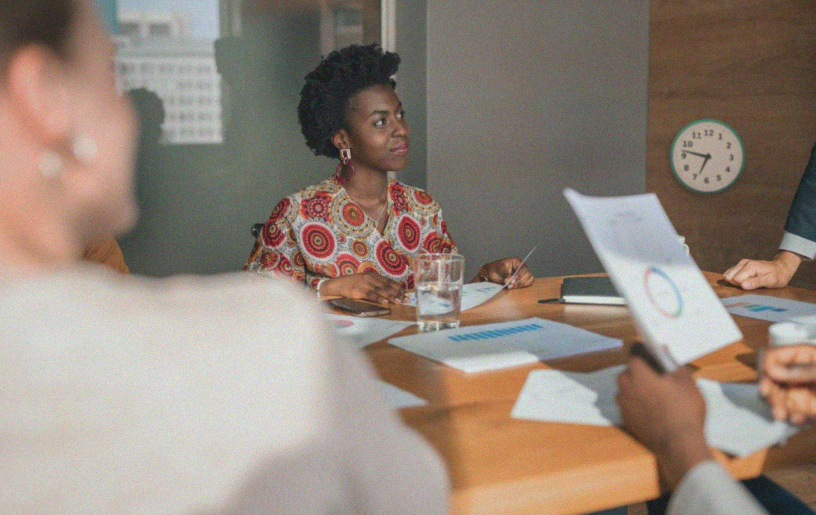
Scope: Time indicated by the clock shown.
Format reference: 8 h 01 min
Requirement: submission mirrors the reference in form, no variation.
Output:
6 h 47 min
